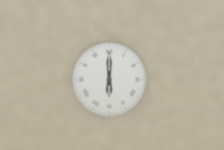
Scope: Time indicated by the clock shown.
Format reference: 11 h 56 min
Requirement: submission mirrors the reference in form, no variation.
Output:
6 h 00 min
